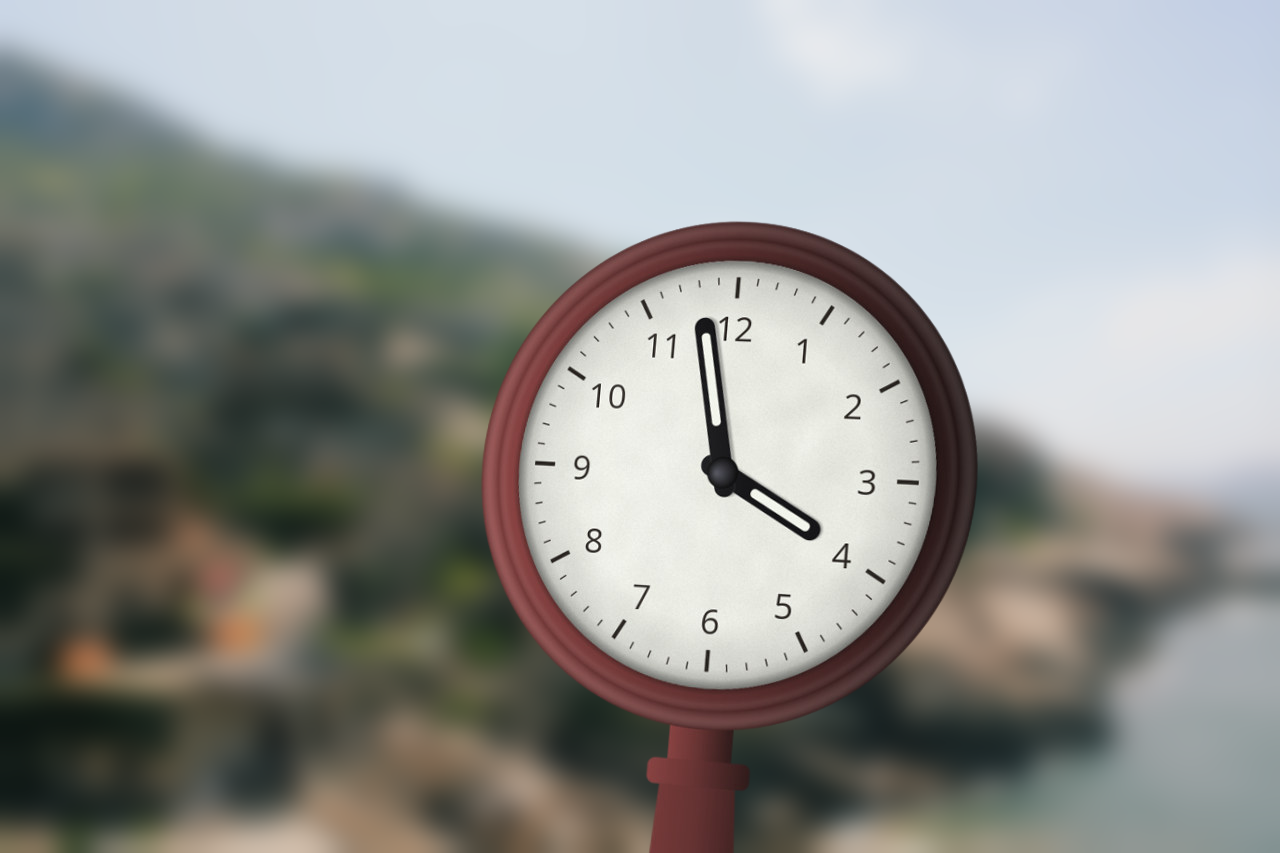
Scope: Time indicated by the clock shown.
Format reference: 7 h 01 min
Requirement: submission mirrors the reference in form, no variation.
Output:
3 h 58 min
